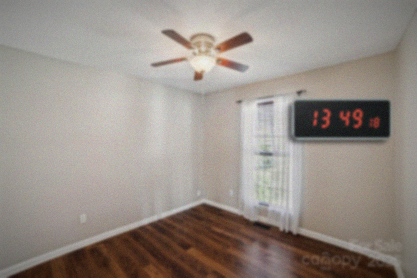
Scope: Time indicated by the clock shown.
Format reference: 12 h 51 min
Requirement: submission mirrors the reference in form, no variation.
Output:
13 h 49 min
